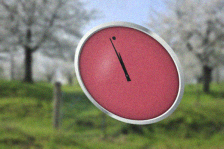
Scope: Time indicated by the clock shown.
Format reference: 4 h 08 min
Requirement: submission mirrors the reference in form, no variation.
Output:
11 h 59 min
